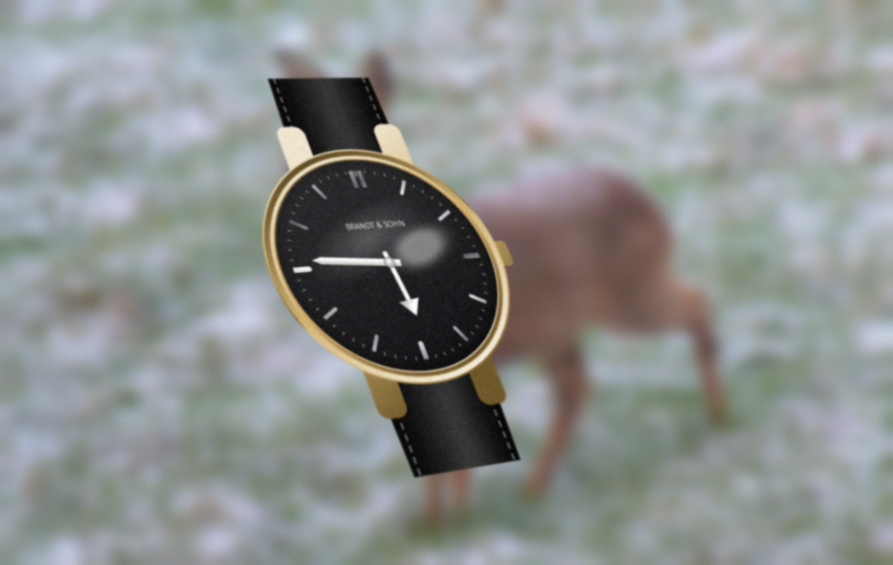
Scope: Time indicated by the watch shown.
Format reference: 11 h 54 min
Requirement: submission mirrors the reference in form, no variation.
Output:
5 h 46 min
